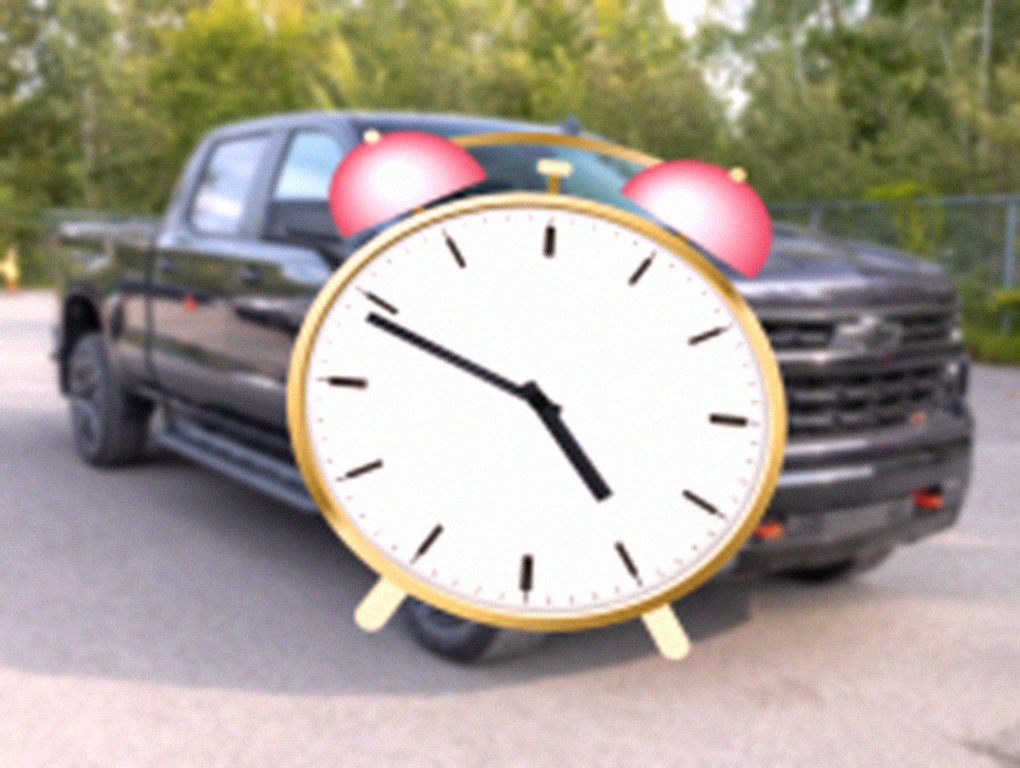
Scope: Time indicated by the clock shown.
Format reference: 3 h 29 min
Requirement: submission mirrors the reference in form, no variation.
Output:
4 h 49 min
